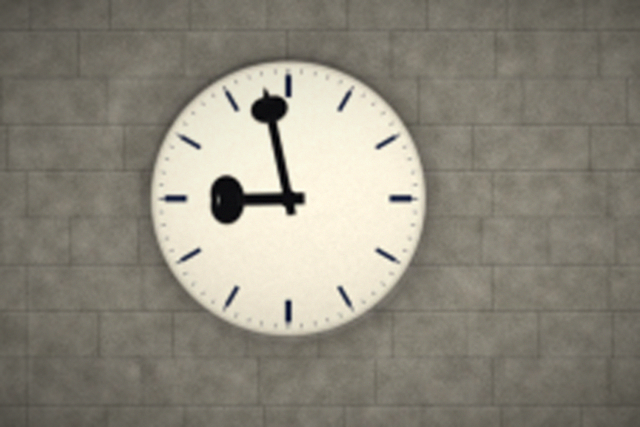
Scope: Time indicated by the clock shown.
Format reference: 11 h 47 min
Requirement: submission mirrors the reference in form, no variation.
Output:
8 h 58 min
